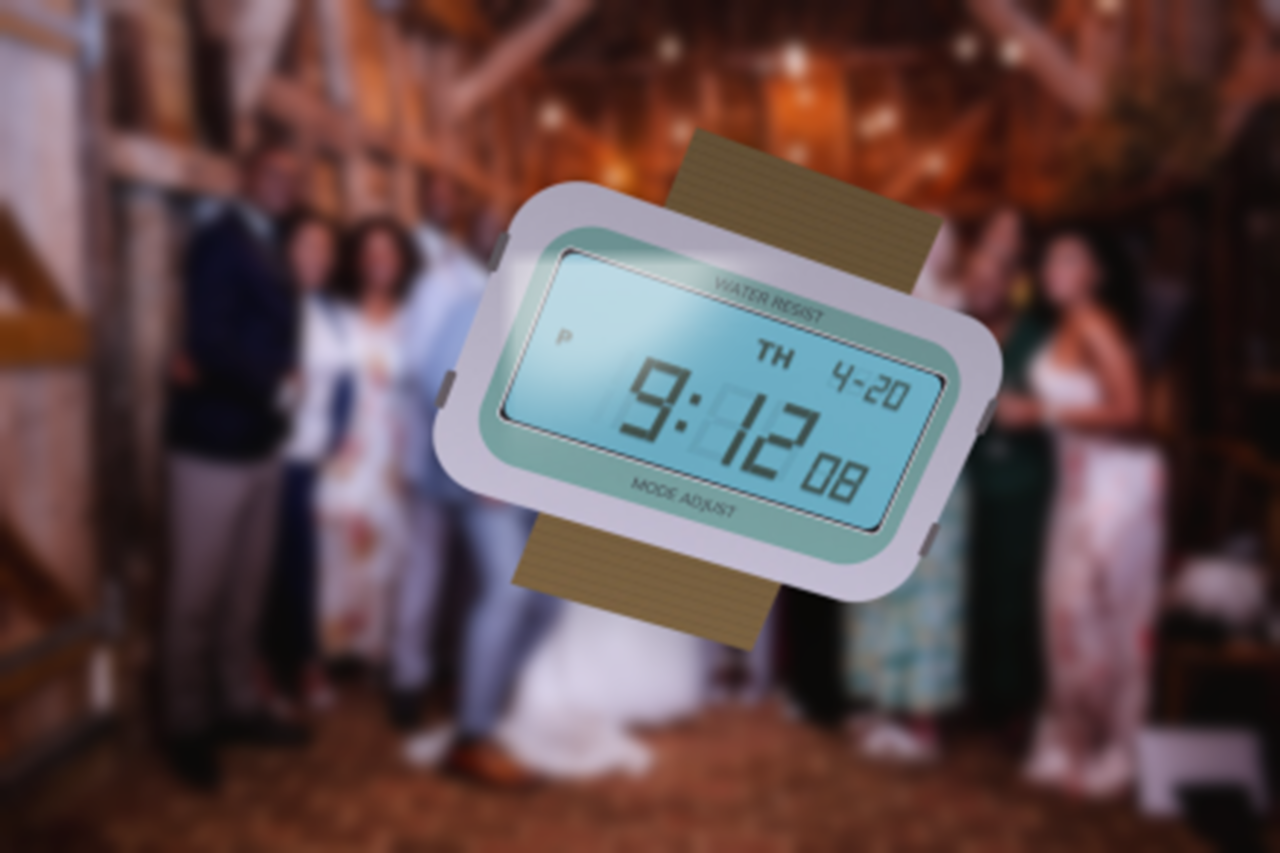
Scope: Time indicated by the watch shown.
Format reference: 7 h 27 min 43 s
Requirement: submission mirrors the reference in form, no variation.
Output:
9 h 12 min 08 s
